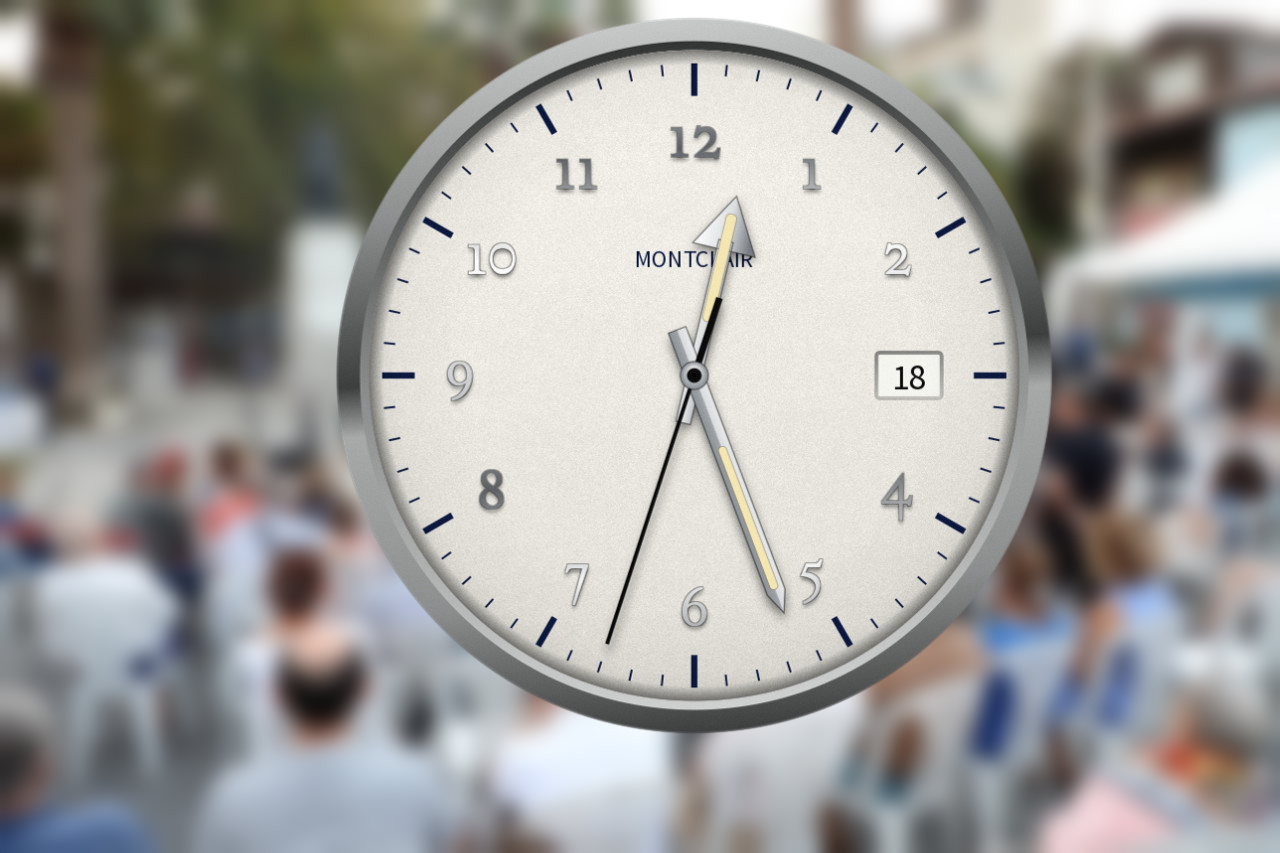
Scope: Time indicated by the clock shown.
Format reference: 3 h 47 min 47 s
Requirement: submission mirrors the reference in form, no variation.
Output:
12 h 26 min 33 s
